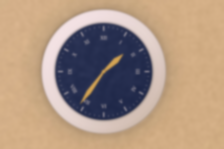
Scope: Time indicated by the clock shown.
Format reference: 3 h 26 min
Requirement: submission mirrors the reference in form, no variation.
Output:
1 h 36 min
